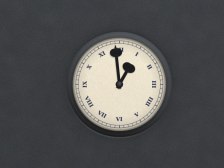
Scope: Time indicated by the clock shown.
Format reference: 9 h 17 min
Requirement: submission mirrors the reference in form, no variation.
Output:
12 h 59 min
